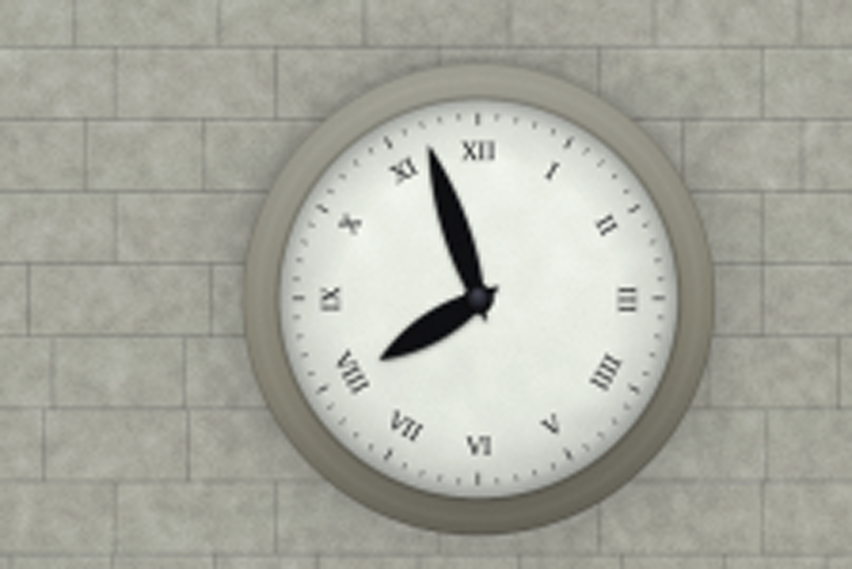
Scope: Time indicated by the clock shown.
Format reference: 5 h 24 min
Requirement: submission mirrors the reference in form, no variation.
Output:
7 h 57 min
